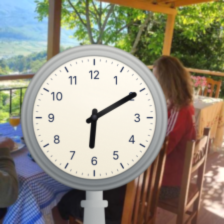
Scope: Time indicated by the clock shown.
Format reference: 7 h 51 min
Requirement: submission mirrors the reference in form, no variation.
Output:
6 h 10 min
